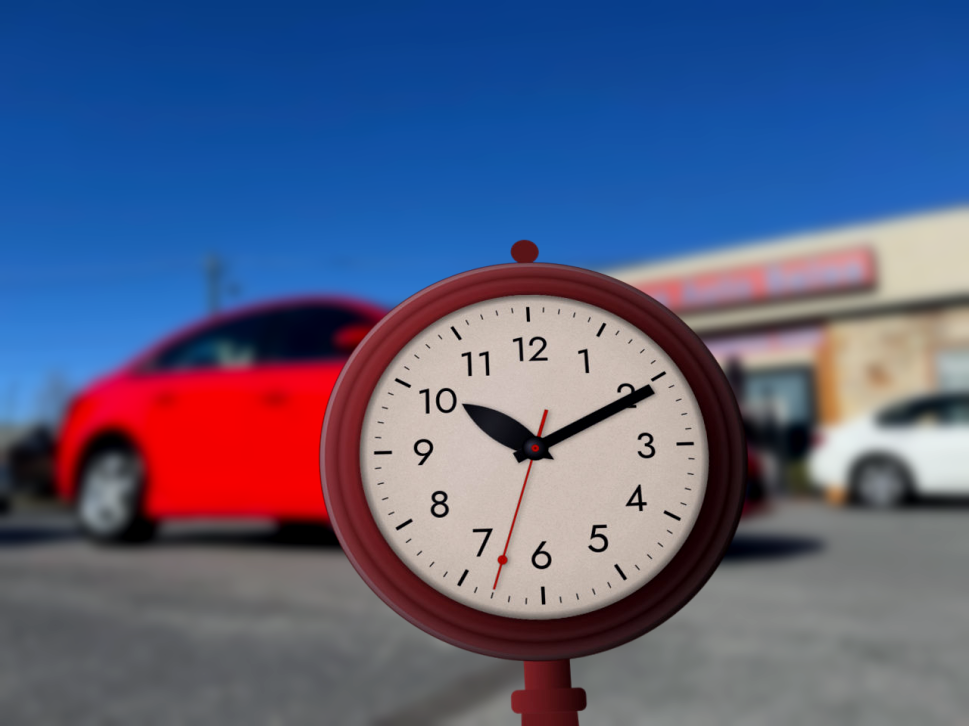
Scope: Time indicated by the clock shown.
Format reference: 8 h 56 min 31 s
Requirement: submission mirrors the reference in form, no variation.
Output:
10 h 10 min 33 s
